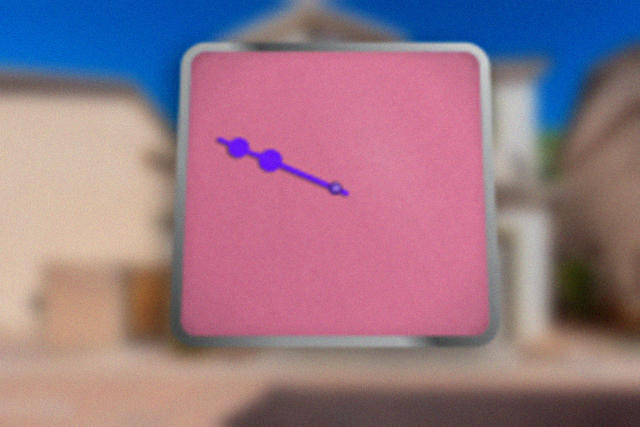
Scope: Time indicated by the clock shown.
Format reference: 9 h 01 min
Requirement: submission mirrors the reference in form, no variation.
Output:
9 h 49 min
